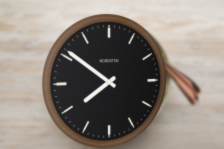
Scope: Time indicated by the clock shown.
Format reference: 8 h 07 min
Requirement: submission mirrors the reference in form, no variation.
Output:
7 h 51 min
